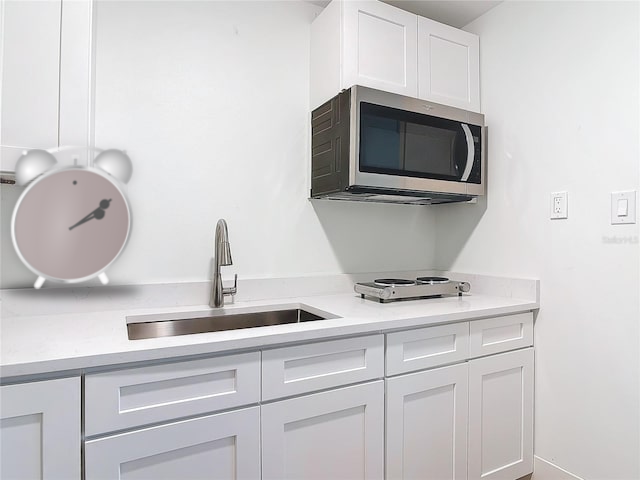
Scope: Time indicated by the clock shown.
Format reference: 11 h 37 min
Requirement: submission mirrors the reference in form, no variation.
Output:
2 h 09 min
